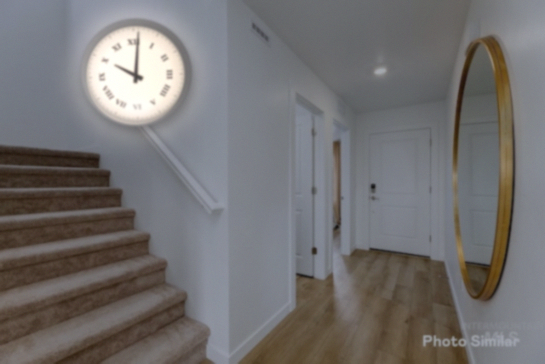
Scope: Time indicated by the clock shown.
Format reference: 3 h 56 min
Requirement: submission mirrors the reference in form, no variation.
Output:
10 h 01 min
